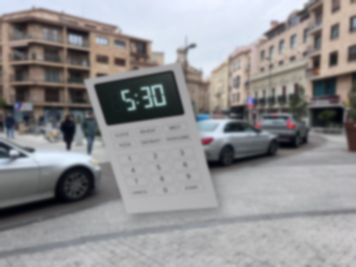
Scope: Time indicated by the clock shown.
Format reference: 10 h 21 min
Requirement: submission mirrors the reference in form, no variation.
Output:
5 h 30 min
